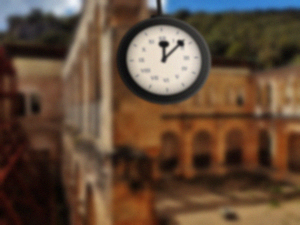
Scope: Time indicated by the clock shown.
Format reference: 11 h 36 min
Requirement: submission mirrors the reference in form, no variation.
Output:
12 h 08 min
